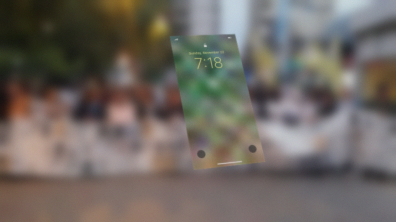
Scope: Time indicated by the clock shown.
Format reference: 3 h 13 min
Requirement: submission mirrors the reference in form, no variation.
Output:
7 h 18 min
